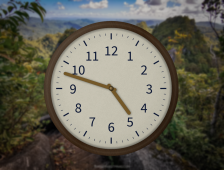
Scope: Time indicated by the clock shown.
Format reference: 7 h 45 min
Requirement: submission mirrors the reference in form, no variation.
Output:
4 h 48 min
